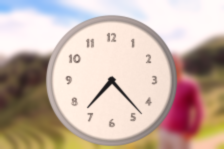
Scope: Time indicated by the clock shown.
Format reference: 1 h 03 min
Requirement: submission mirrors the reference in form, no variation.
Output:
7 h 23 min
